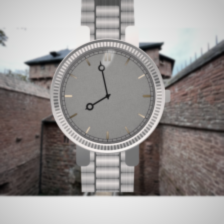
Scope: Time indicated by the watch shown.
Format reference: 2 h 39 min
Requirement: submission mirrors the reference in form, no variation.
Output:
7 h 58 min
